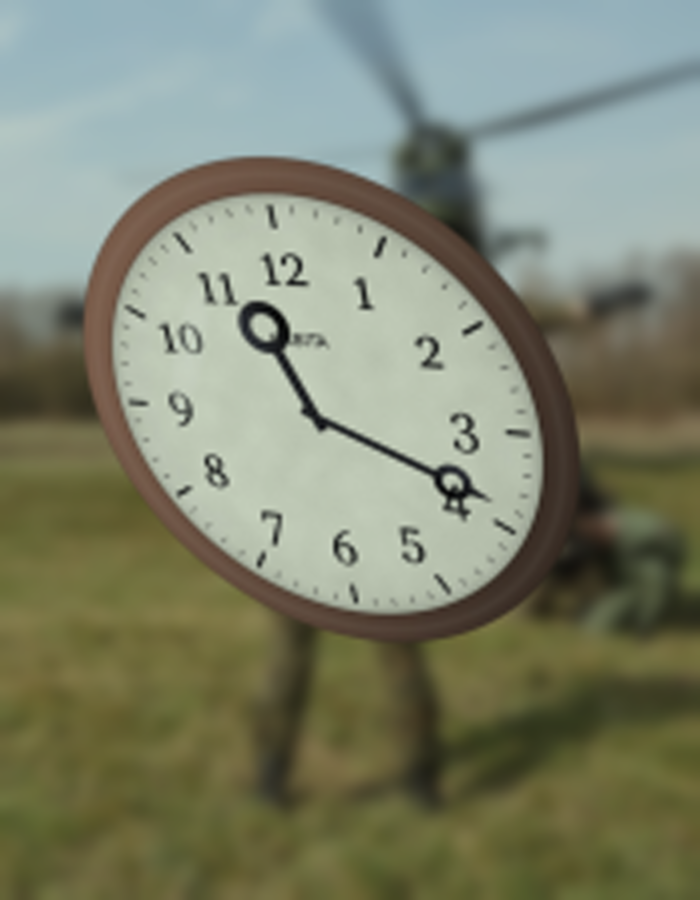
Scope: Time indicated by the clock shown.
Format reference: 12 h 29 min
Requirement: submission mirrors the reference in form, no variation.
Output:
11 h 19 min
